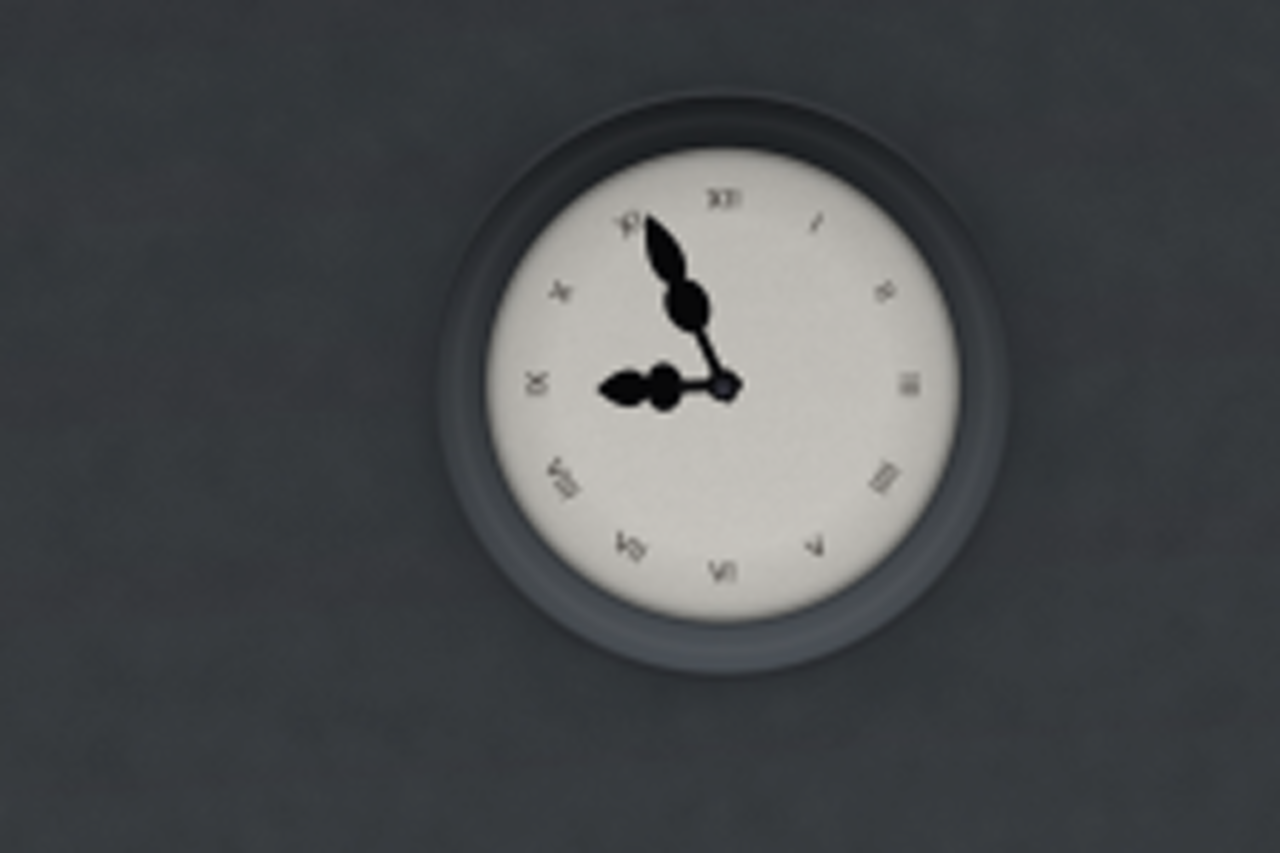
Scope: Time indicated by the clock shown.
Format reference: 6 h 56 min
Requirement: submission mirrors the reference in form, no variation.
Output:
8 h 56 min
